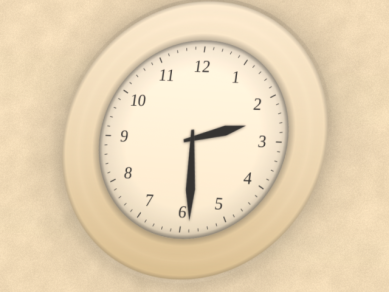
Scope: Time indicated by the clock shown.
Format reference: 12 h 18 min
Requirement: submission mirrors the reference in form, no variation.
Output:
2 h 29 min
